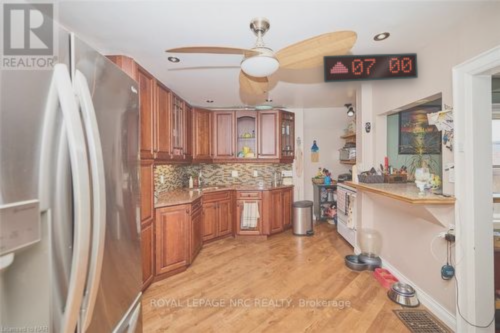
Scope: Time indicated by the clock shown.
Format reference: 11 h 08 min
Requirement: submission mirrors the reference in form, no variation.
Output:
7 h 00 min
